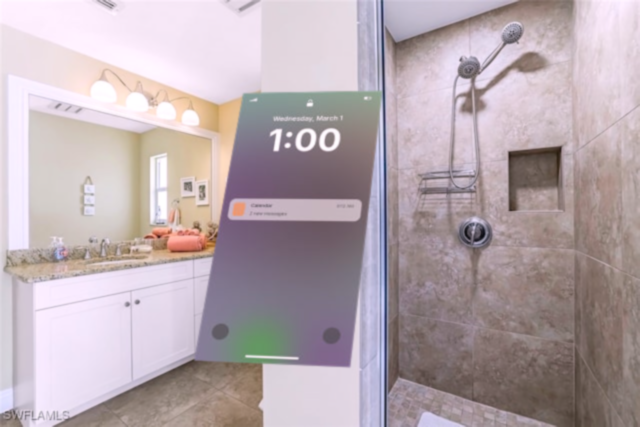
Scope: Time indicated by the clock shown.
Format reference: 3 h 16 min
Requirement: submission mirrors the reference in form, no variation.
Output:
1 h 00 min
